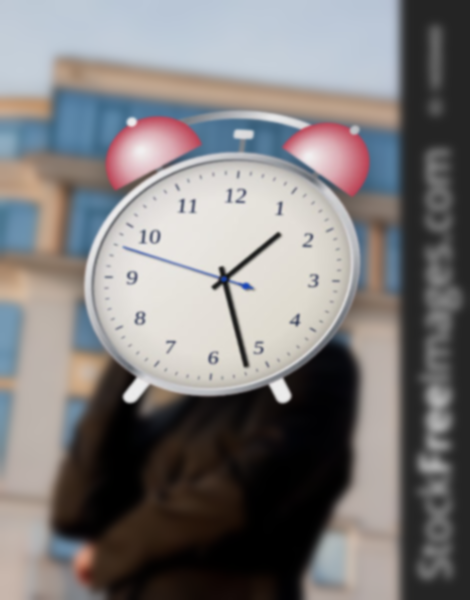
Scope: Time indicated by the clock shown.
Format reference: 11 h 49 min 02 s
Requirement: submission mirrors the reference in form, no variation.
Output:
1 h 26 min 48 s
